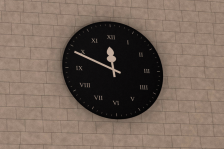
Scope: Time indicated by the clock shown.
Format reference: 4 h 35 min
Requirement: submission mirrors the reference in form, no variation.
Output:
11 h 49 min
